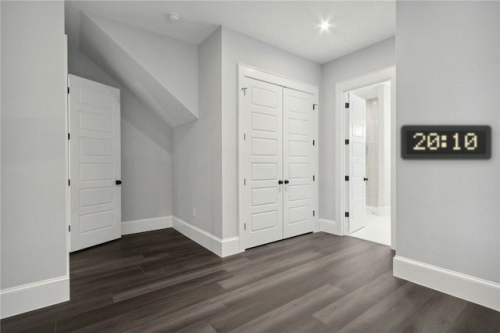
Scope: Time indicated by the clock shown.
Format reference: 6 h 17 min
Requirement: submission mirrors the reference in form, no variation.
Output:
20 h 10 min
